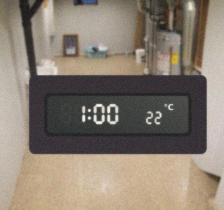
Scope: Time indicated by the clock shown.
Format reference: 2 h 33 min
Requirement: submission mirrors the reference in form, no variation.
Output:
1 h 00 min
